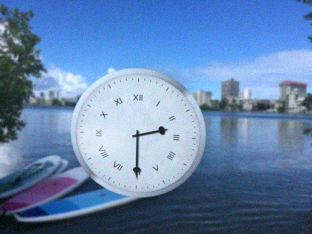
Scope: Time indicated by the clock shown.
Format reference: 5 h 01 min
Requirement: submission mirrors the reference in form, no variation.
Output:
2 h 30 min
